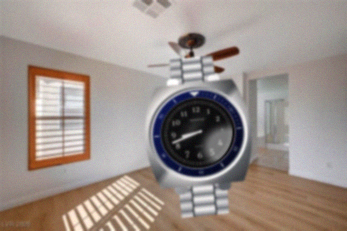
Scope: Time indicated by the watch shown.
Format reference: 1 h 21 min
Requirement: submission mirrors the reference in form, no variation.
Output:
8 h 42 min
